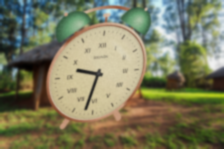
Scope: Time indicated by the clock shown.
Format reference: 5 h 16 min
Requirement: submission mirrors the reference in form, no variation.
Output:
9 h 32 min
